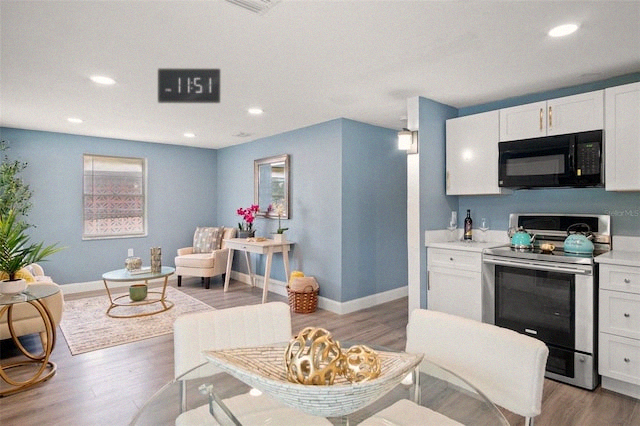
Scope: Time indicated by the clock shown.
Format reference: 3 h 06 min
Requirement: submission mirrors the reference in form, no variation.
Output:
11 h 51 min
